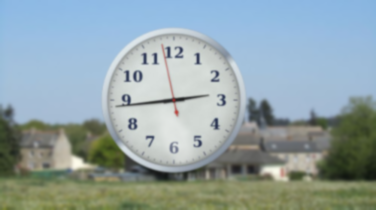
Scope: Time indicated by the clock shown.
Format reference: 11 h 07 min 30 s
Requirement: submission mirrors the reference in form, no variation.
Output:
2 h 43 min 58 s
